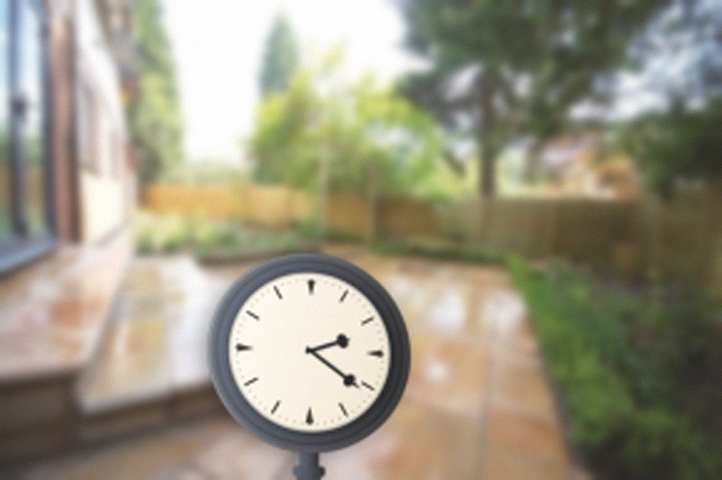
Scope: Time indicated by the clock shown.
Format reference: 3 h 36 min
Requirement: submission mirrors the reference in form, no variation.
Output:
2 h 21 min
